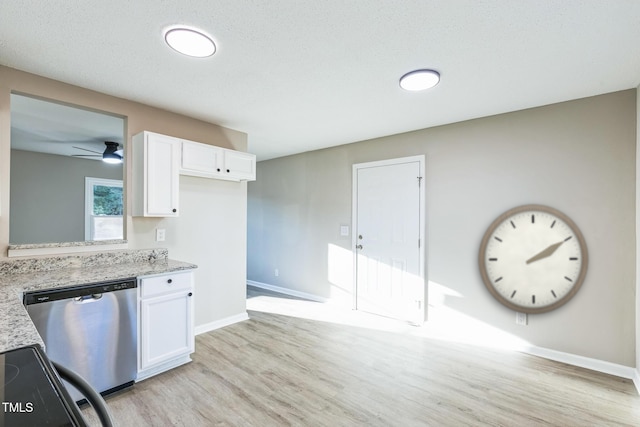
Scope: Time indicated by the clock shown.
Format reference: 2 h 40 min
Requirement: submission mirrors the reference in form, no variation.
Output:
2 h 10 min
